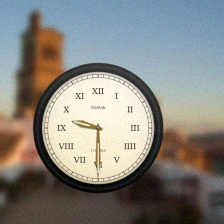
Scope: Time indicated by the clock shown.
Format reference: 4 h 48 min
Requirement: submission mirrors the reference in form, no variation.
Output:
9 h 30 min
